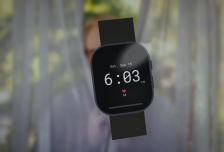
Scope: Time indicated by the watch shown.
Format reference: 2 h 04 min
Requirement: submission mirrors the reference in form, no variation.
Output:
6 h 03 min
